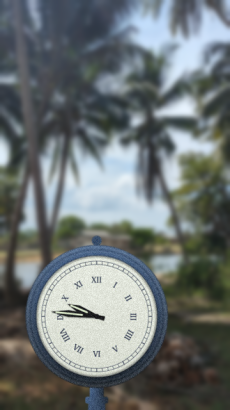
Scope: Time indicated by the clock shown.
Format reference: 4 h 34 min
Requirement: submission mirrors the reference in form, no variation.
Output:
9 h 46 min
